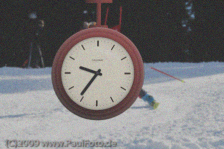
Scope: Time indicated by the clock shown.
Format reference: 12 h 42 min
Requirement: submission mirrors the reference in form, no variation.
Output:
9 h 36 min
